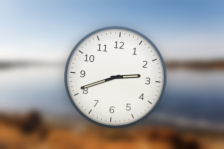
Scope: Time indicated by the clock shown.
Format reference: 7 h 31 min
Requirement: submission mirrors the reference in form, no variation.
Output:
2 h 41 min
